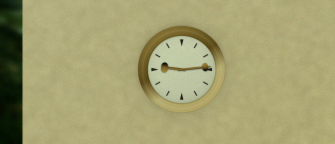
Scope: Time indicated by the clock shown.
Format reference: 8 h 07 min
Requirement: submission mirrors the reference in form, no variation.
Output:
9 h 14 min
